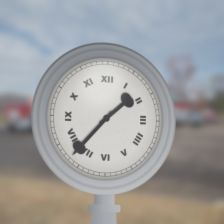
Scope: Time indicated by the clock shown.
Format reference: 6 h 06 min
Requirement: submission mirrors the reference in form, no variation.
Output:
1 h 37 min
